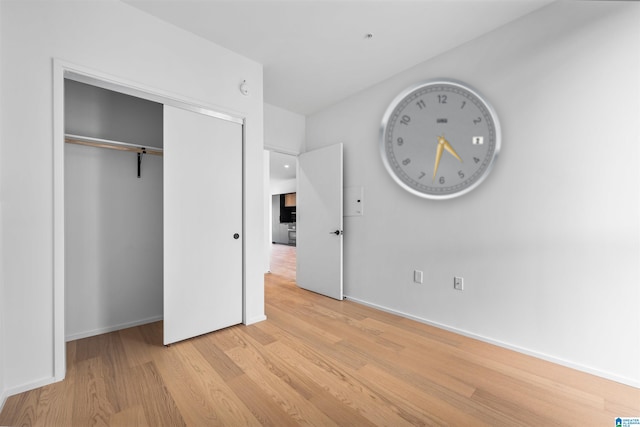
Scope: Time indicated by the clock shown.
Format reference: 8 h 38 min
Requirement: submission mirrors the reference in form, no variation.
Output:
4 h 32 min
